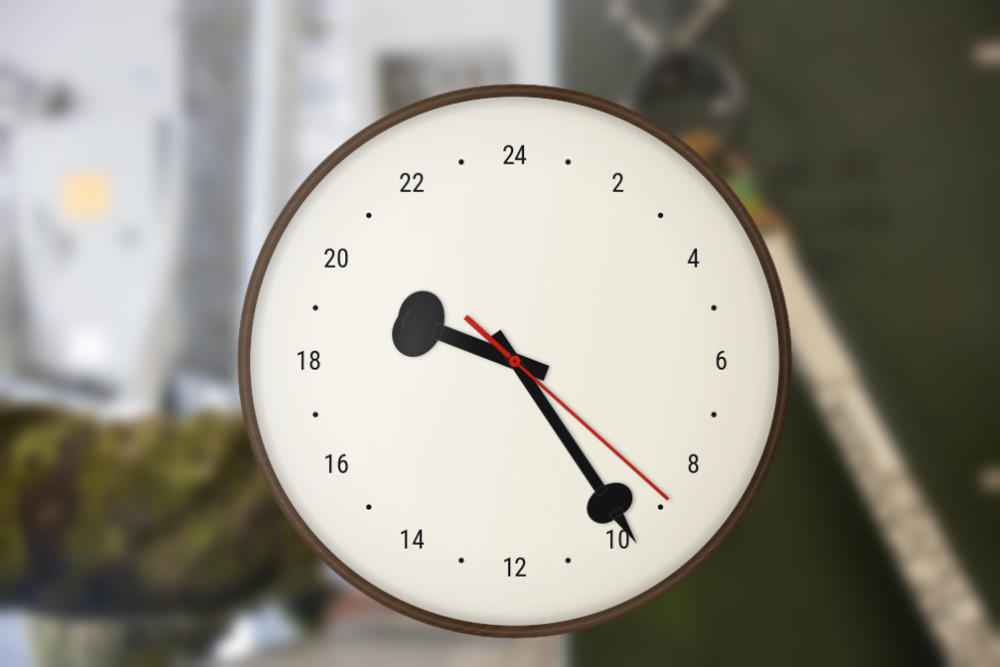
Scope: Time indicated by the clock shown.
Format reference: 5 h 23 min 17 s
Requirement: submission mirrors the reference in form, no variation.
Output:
19 h 24 min 22 s
